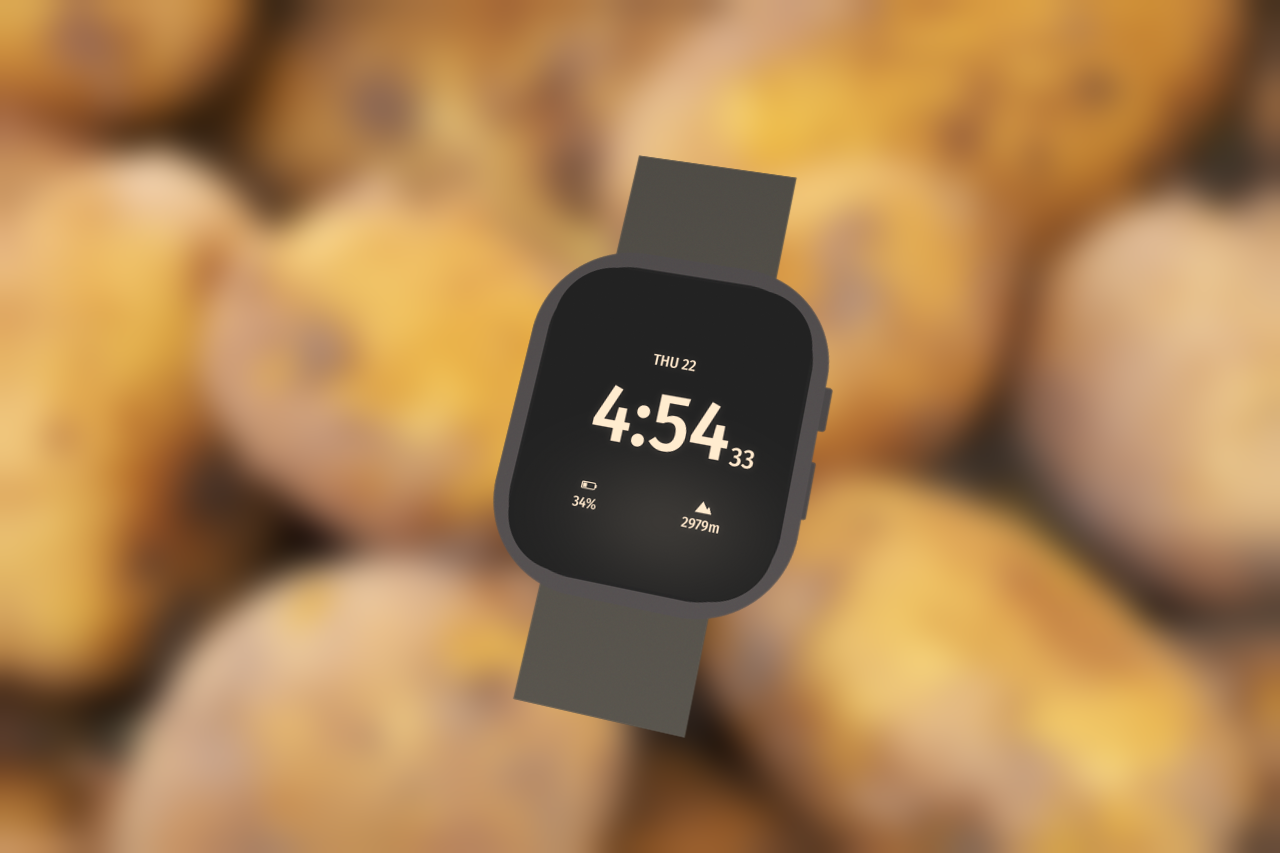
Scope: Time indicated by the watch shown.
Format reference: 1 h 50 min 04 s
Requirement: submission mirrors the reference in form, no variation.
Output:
4 h 54 min 33 s
